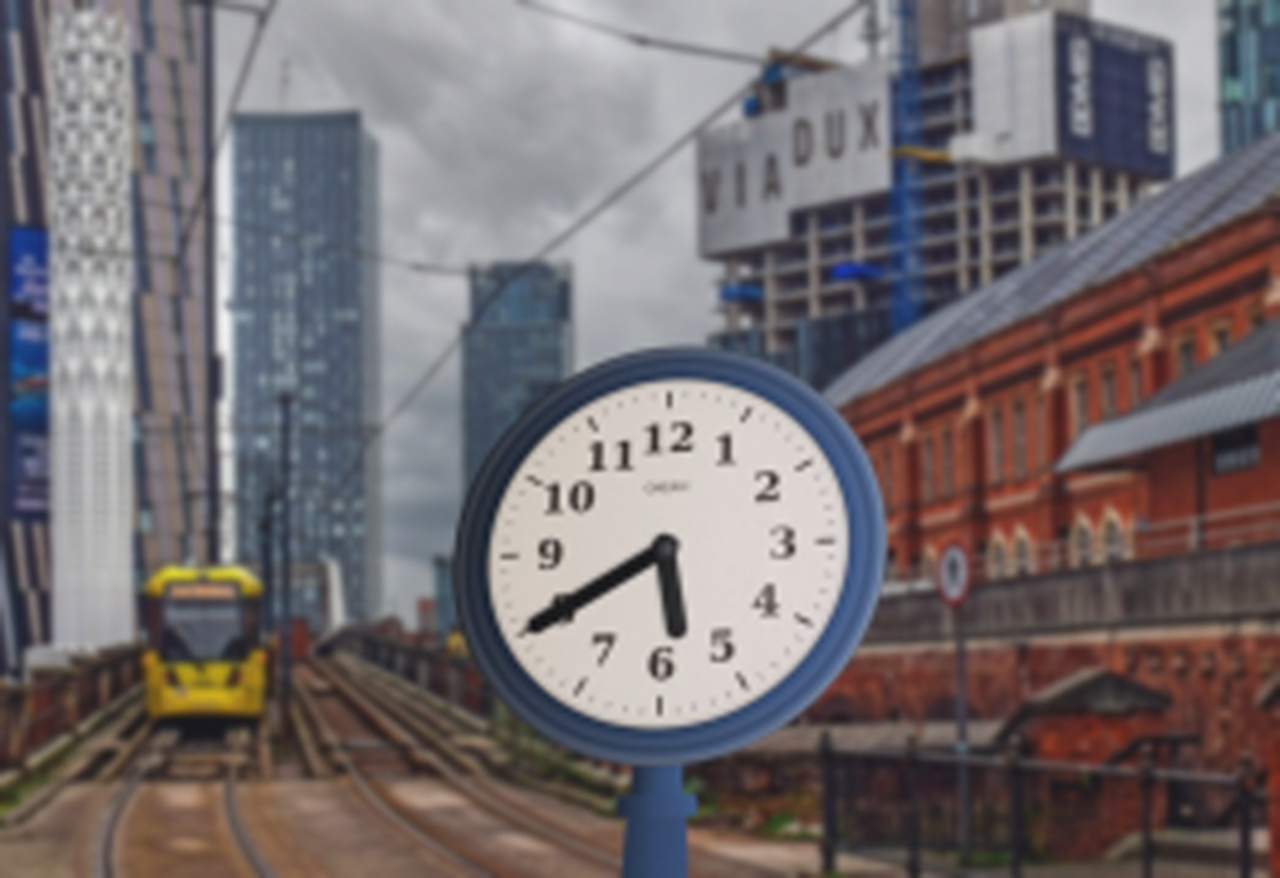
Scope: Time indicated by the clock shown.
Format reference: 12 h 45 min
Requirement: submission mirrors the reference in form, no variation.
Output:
5 h 40 min
